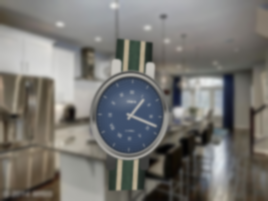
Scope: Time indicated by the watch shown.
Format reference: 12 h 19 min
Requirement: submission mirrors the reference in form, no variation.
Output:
1 h 18 min
